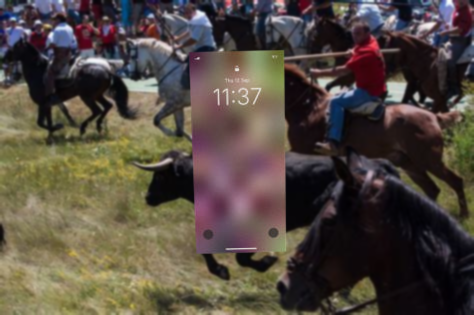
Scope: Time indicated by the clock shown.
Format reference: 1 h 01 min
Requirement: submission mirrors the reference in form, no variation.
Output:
11 h 37 min
